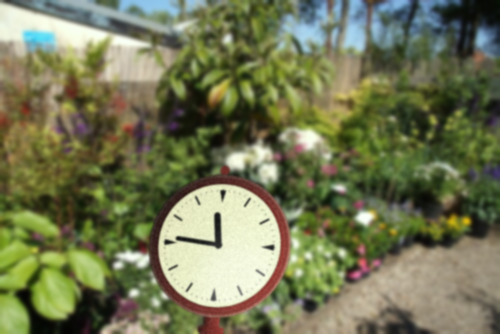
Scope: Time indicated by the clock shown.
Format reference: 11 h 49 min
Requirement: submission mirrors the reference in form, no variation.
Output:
11 h 46 min
